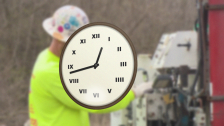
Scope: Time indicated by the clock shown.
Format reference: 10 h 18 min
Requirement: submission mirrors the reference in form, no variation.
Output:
12 h 43 min
